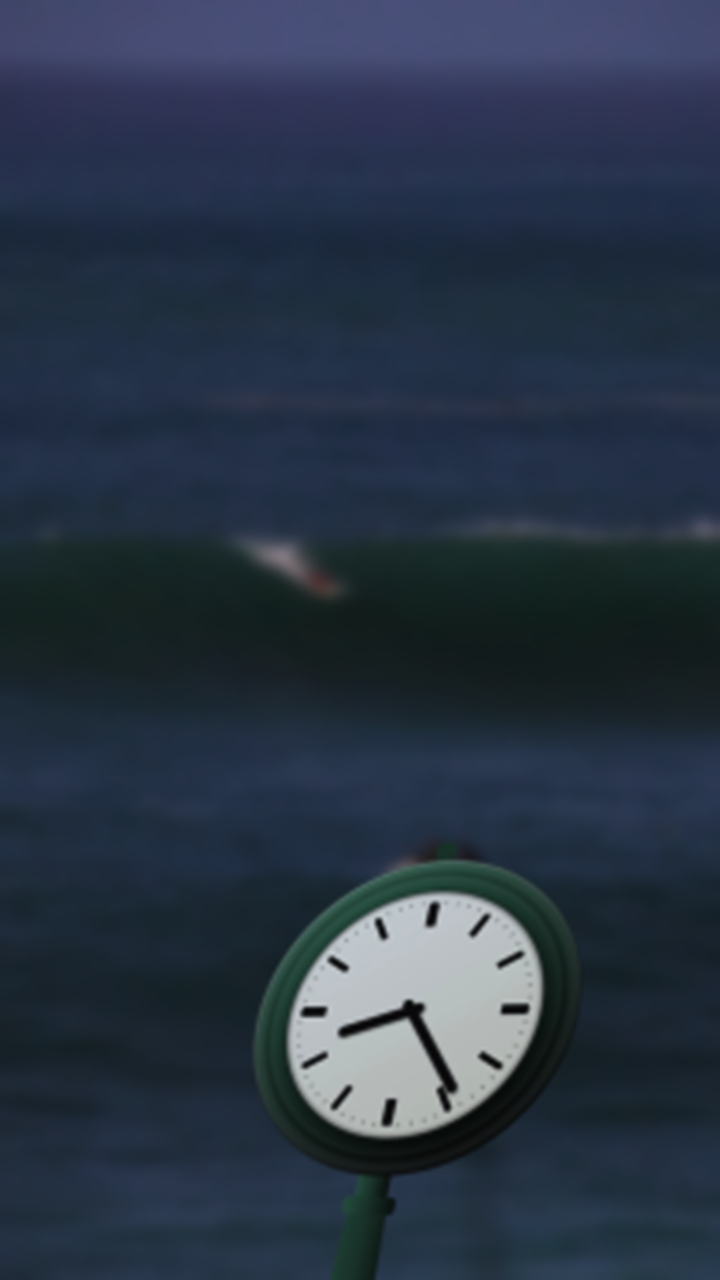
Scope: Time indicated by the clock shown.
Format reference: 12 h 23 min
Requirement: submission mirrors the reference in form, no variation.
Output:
8 h 24 min
